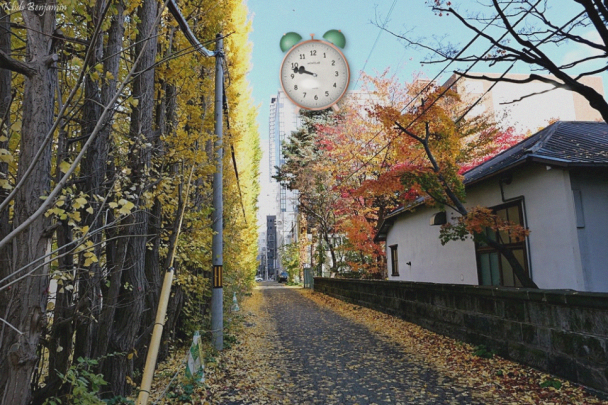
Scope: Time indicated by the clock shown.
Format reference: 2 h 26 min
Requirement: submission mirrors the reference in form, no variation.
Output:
9 h 48 min
